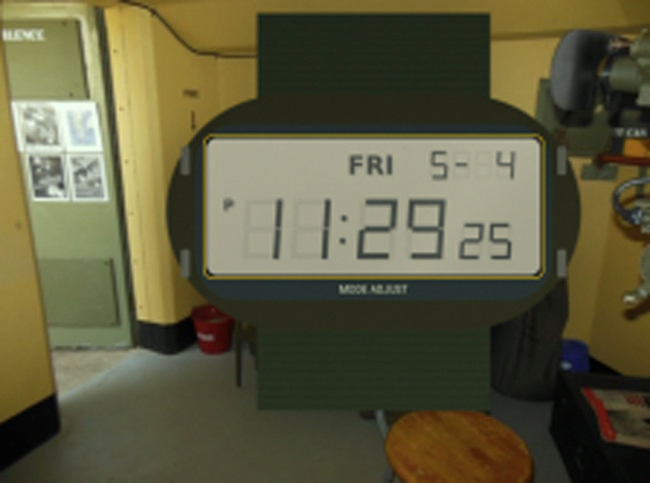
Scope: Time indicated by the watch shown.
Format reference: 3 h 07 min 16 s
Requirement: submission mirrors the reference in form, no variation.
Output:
11 h 29 min 25 s
